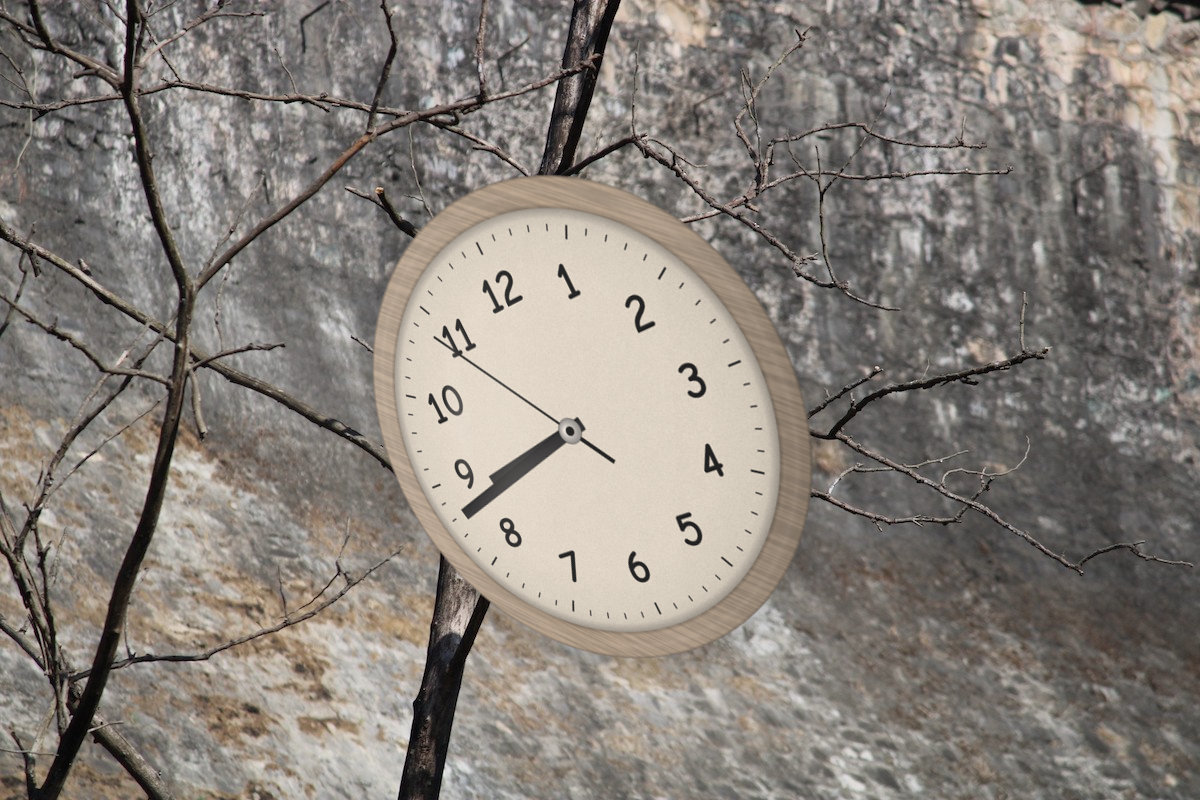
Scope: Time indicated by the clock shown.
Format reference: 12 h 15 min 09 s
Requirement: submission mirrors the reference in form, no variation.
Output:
8 h 42 min 54 s
